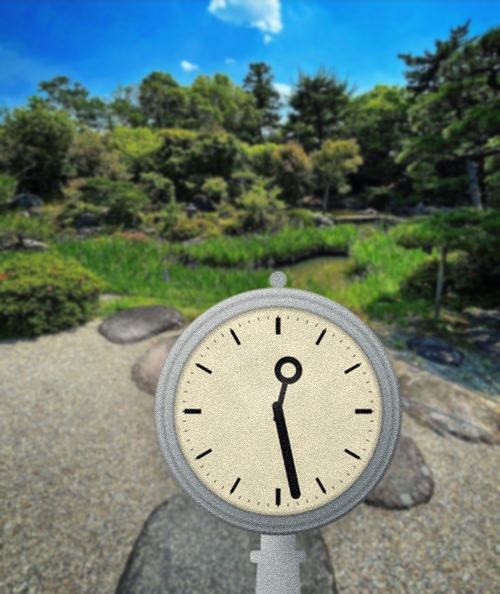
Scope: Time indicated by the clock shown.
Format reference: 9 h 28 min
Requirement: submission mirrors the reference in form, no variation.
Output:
12 h 28 min
